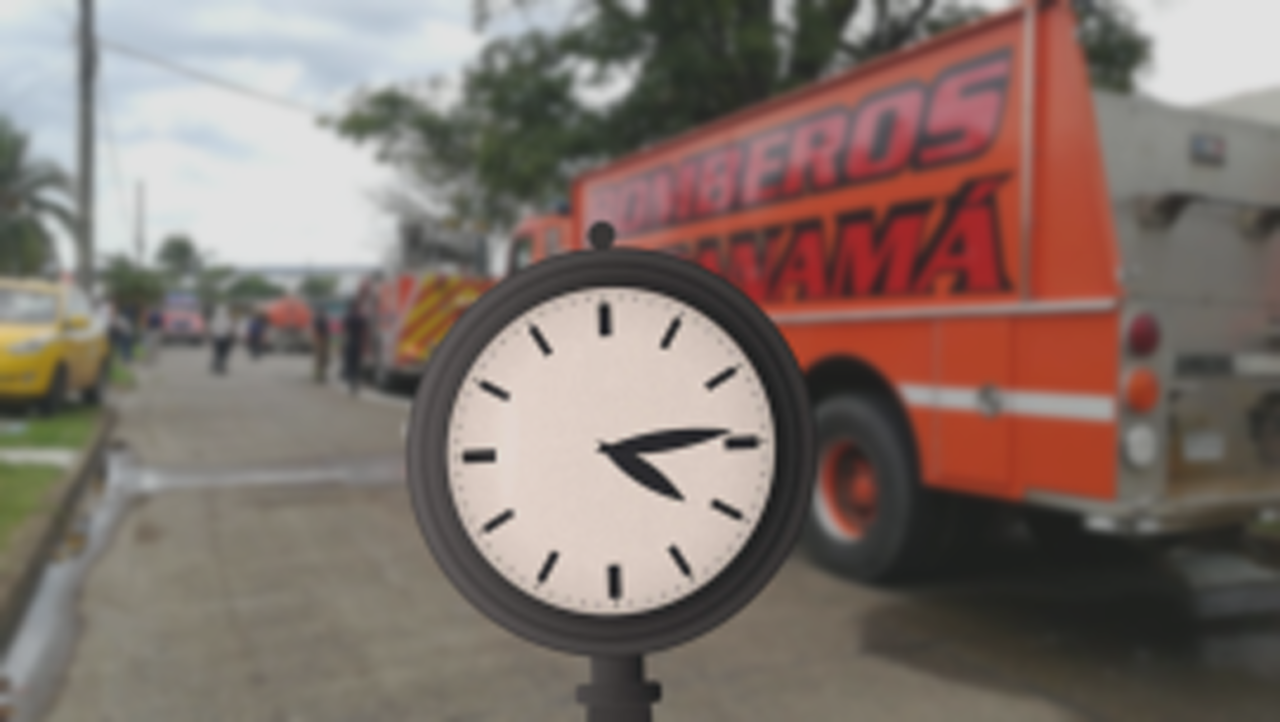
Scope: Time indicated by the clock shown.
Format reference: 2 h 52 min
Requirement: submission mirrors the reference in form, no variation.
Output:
4 h 14 min
